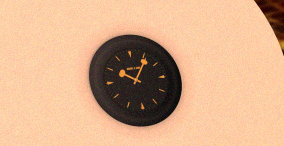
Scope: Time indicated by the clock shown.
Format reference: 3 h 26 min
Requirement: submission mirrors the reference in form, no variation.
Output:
10 h 06 min
